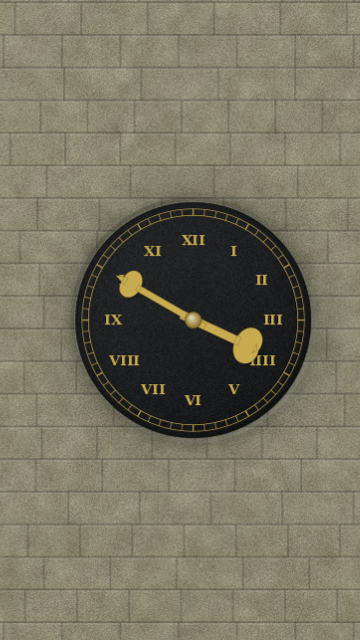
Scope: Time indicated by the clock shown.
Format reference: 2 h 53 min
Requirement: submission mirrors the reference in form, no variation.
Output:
3 h 50 min
